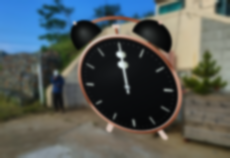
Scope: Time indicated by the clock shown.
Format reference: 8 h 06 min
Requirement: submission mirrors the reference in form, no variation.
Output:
12 h 00 min
